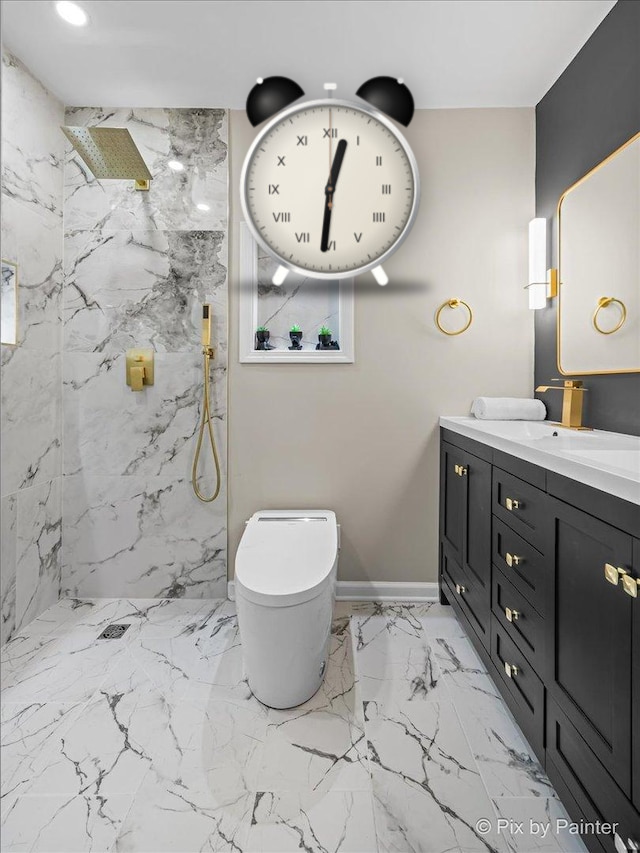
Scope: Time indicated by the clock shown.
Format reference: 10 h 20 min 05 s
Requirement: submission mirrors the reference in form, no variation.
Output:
12 h 31 min 00 s
